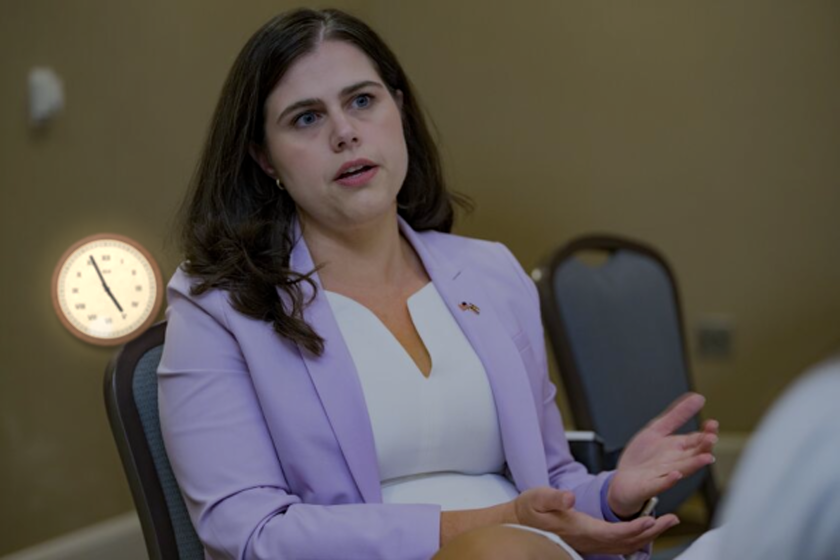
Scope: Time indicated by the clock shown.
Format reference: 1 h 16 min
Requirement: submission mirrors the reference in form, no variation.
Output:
4 h 56 min
